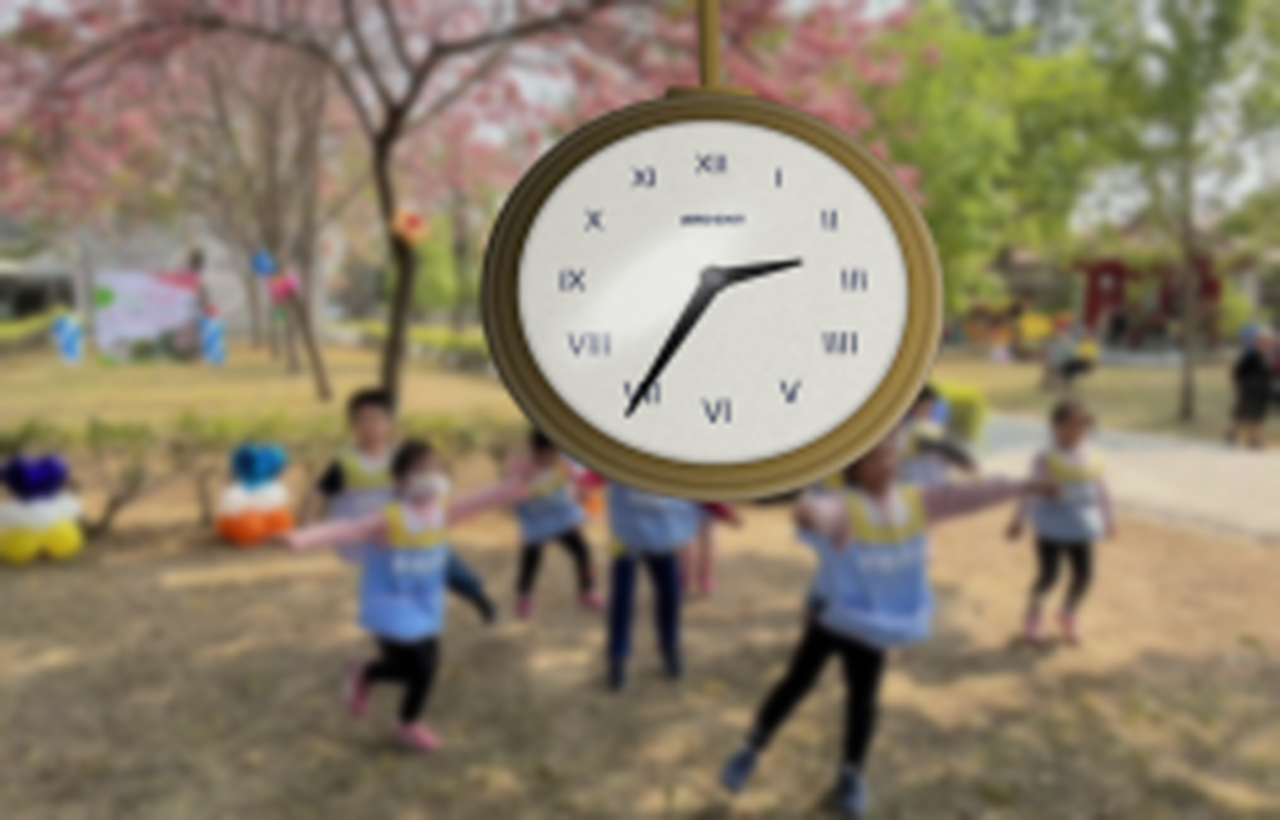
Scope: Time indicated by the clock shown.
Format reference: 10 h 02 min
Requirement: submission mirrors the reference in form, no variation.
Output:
2 h 35 min
